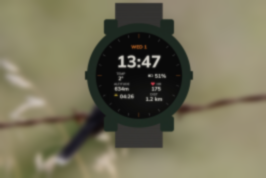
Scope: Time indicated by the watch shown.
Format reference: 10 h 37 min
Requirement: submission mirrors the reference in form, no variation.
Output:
13 h 47 min
